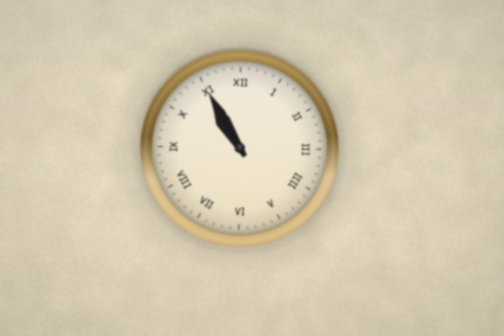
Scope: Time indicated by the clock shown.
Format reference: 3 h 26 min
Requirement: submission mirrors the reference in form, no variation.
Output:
10 h 55 min
